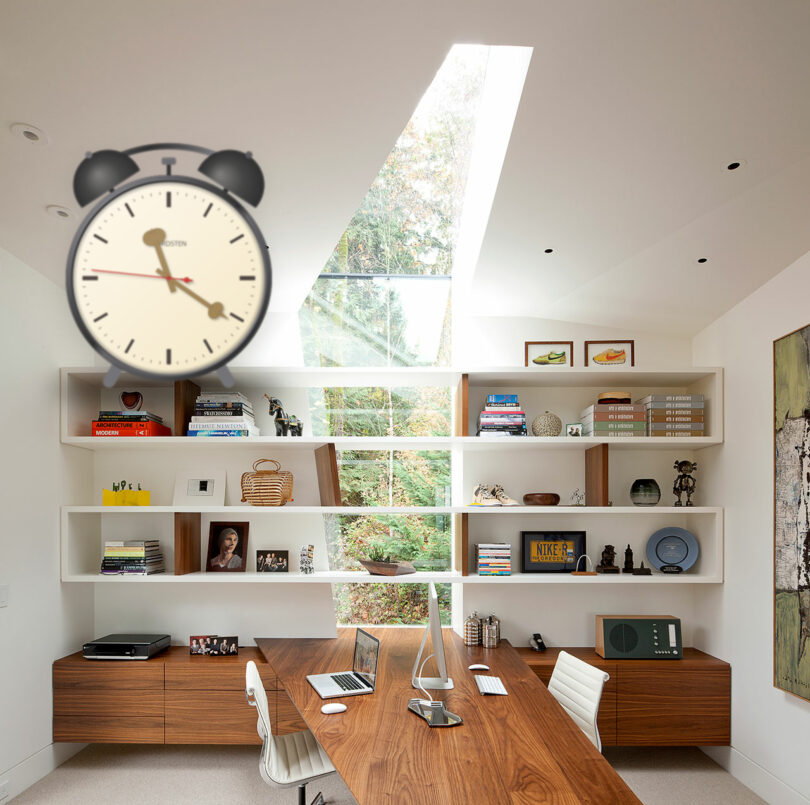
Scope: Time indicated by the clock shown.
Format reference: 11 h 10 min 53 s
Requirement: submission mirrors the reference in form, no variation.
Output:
11 h 20 min 46 s
